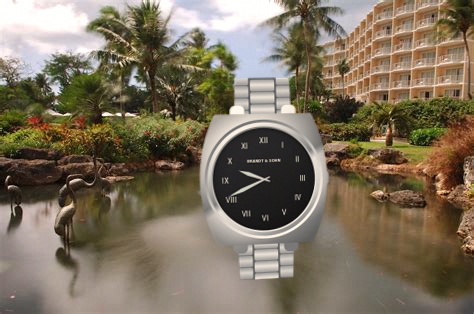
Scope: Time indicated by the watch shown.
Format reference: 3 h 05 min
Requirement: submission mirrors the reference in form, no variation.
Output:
9 h 41 min
